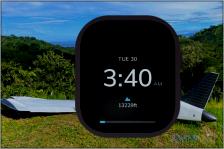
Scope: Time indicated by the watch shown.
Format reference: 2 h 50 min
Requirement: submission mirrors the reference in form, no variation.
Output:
3 h 40 min
